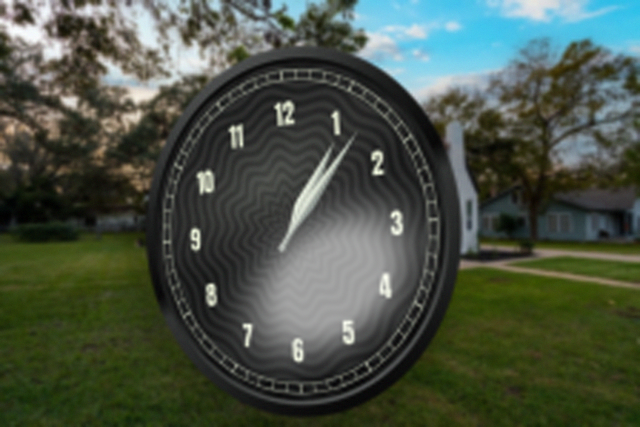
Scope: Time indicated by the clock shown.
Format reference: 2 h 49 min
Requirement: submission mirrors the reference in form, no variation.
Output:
1 h 07 min
